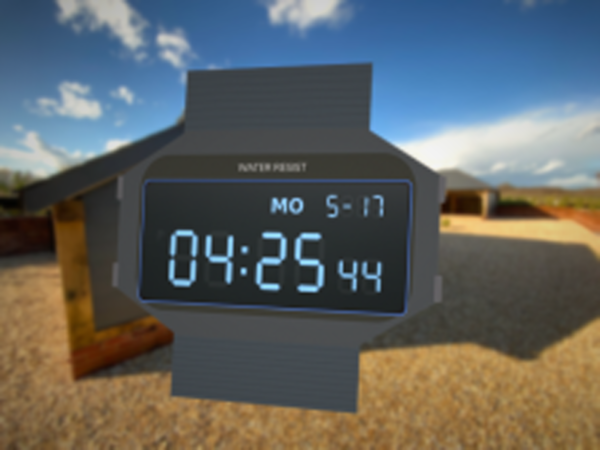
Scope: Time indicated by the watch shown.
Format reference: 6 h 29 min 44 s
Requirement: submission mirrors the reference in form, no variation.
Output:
4 h 25 min 44 s
